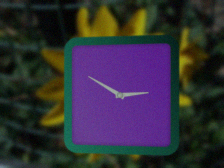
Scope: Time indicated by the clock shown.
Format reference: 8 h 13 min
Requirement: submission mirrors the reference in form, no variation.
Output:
2 h 50 min
